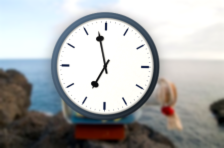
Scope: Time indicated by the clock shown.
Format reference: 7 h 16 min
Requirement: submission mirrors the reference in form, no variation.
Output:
6 h 58 min
